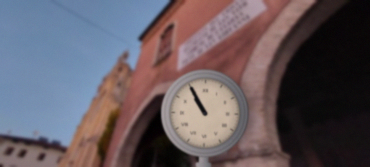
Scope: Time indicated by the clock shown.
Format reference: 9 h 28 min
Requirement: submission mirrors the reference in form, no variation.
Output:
10 h 55 min
